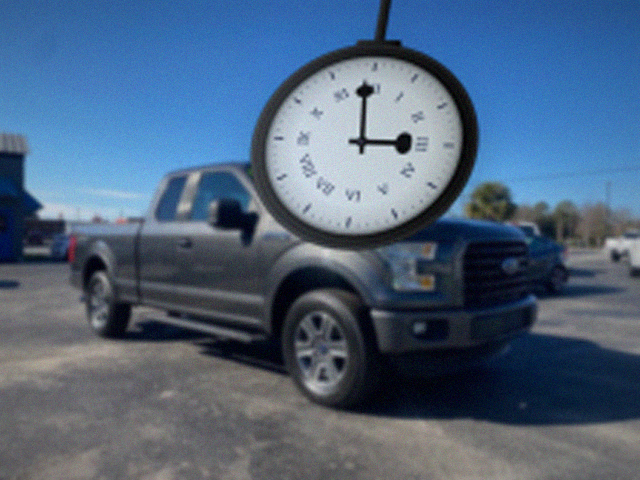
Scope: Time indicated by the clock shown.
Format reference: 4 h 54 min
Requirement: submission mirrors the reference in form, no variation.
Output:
2 h 59 min
